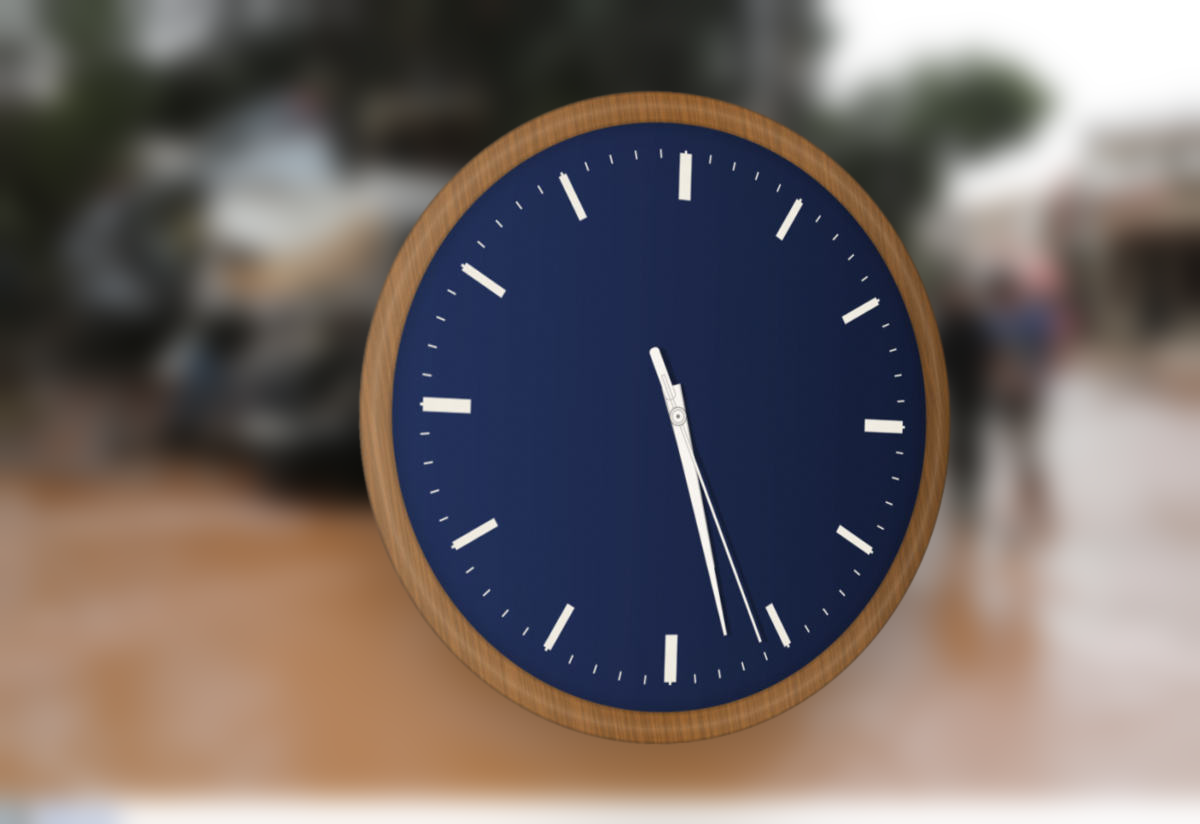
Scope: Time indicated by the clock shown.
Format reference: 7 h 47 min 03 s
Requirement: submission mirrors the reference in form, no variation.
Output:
5 h 27 min 26 s
